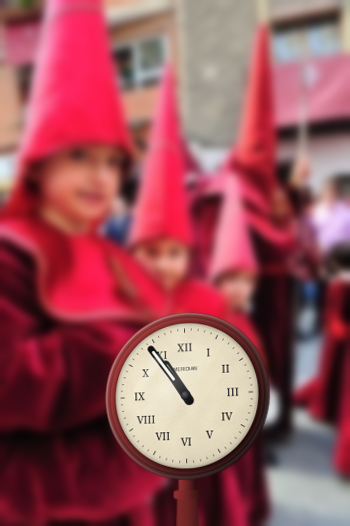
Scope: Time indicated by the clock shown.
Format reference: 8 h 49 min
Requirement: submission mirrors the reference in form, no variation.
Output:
10 h 54 min
